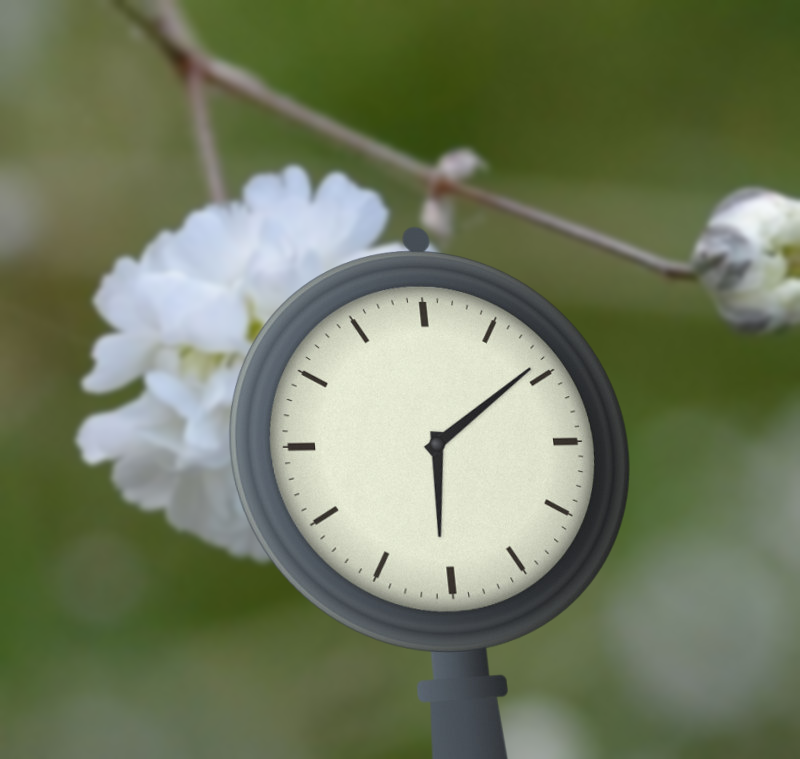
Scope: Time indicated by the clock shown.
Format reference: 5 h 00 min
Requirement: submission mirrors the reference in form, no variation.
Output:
6 h 09 min
